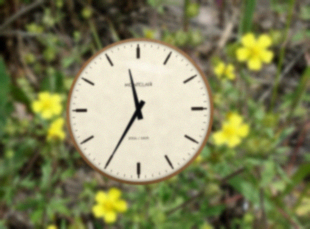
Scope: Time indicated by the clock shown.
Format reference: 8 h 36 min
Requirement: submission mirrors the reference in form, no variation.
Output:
11 h 35 min
